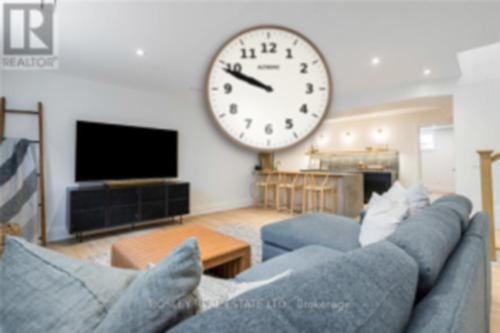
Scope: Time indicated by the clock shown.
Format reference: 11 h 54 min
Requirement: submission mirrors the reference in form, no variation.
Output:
9 h 49 min
